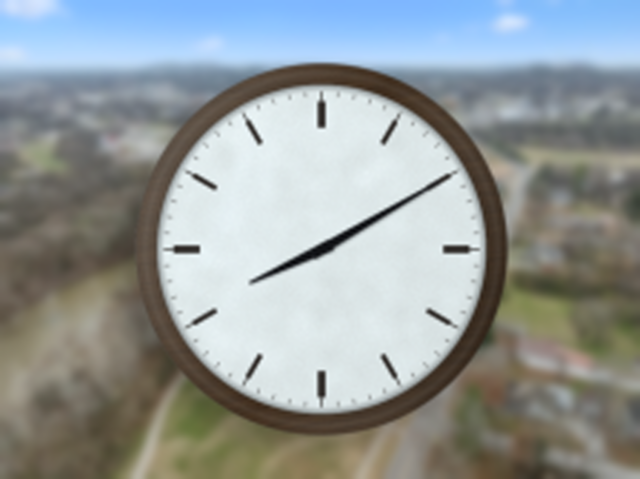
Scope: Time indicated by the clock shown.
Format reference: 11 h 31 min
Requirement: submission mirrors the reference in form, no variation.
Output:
8 h 10 min
